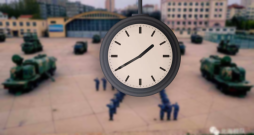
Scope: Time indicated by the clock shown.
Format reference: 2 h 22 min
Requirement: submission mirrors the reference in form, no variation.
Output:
1 h 40 min
